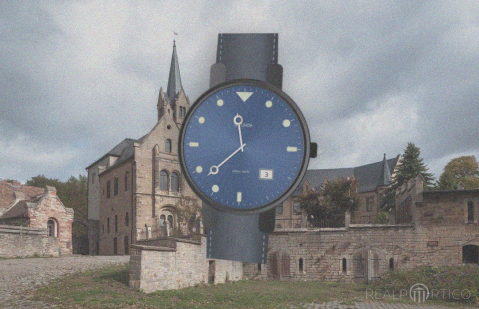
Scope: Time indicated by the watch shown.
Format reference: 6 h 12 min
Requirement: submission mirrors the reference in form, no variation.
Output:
11 h 38 min
